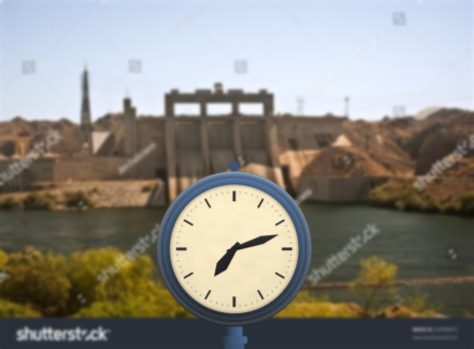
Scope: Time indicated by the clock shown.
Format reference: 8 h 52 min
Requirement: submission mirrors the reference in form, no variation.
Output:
7 h 12 min
